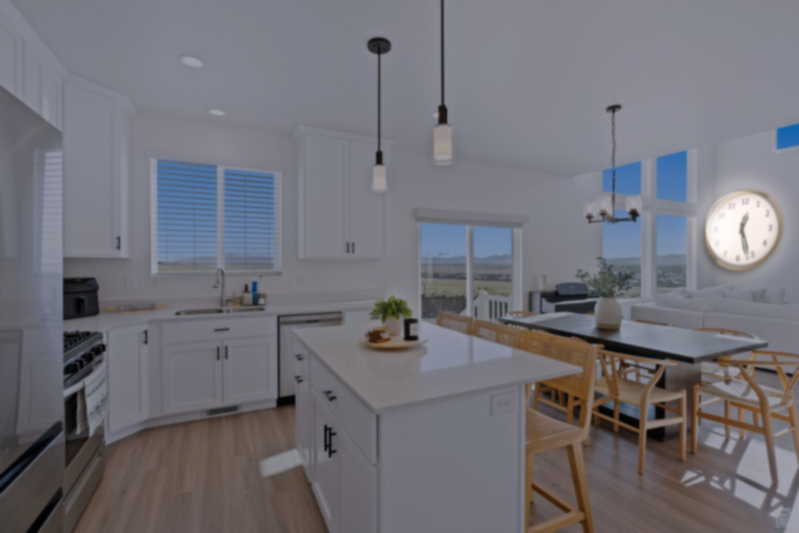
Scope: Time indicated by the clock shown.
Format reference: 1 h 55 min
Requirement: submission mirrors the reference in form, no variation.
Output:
12 h 27 min
